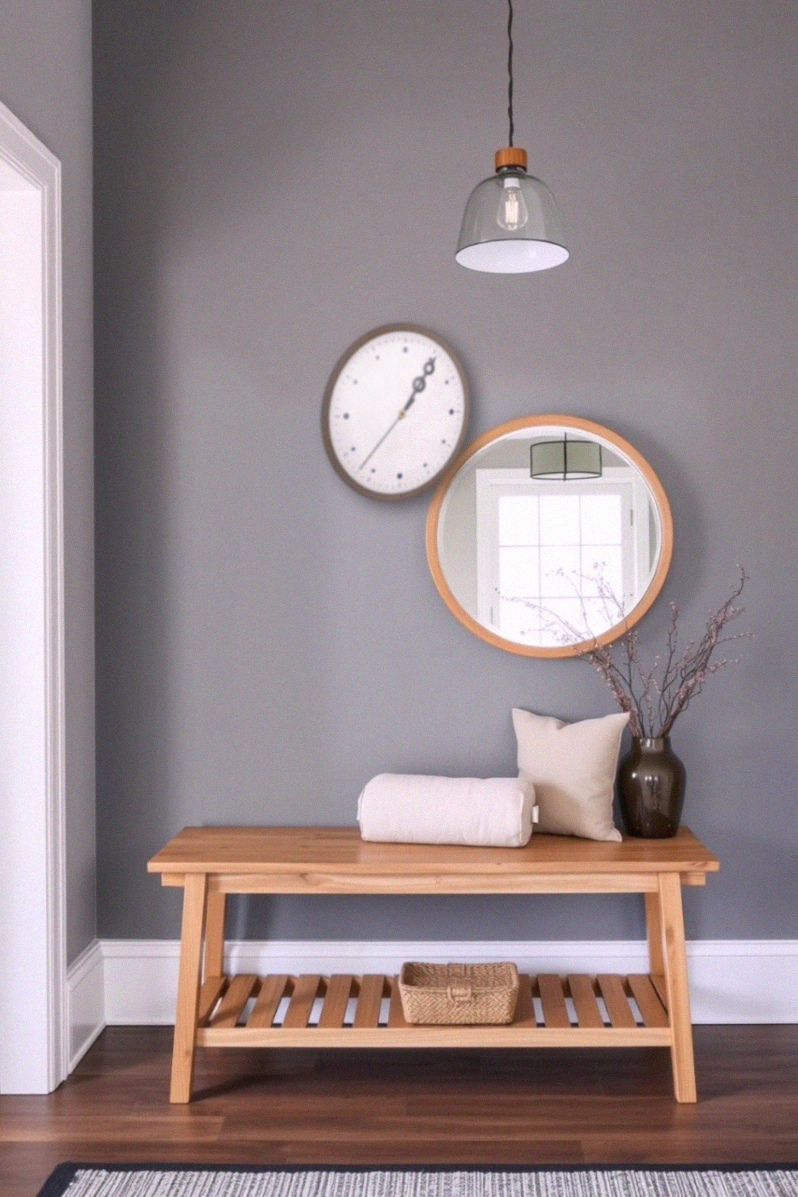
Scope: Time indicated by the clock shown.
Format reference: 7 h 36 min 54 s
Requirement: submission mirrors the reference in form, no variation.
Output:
1 h 05 min 37 s
